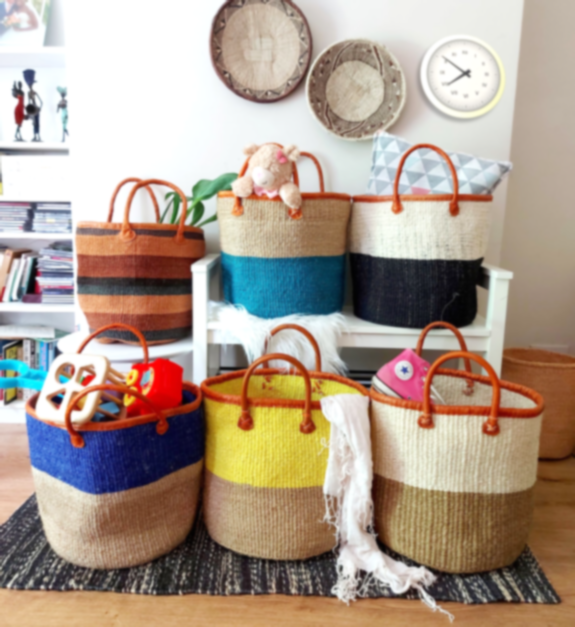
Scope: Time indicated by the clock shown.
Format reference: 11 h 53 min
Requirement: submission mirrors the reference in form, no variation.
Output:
7 h 51 min
